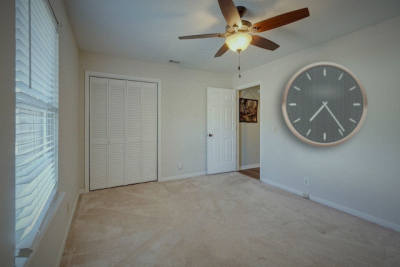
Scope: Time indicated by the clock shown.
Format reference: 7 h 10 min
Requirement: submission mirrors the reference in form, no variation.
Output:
7 h 24 min
